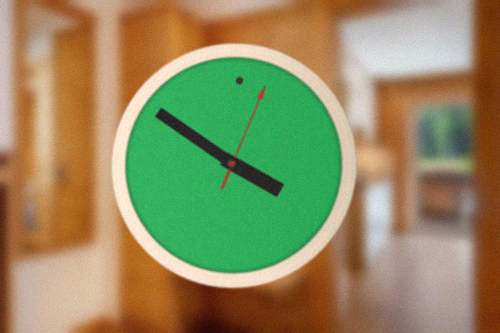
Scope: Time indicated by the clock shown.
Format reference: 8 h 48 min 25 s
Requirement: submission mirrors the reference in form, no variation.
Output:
3 h 50 min 03 s
